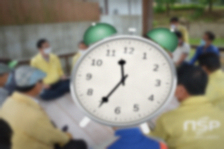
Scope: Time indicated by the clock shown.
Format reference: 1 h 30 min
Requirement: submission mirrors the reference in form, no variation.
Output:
11 h 35 min
